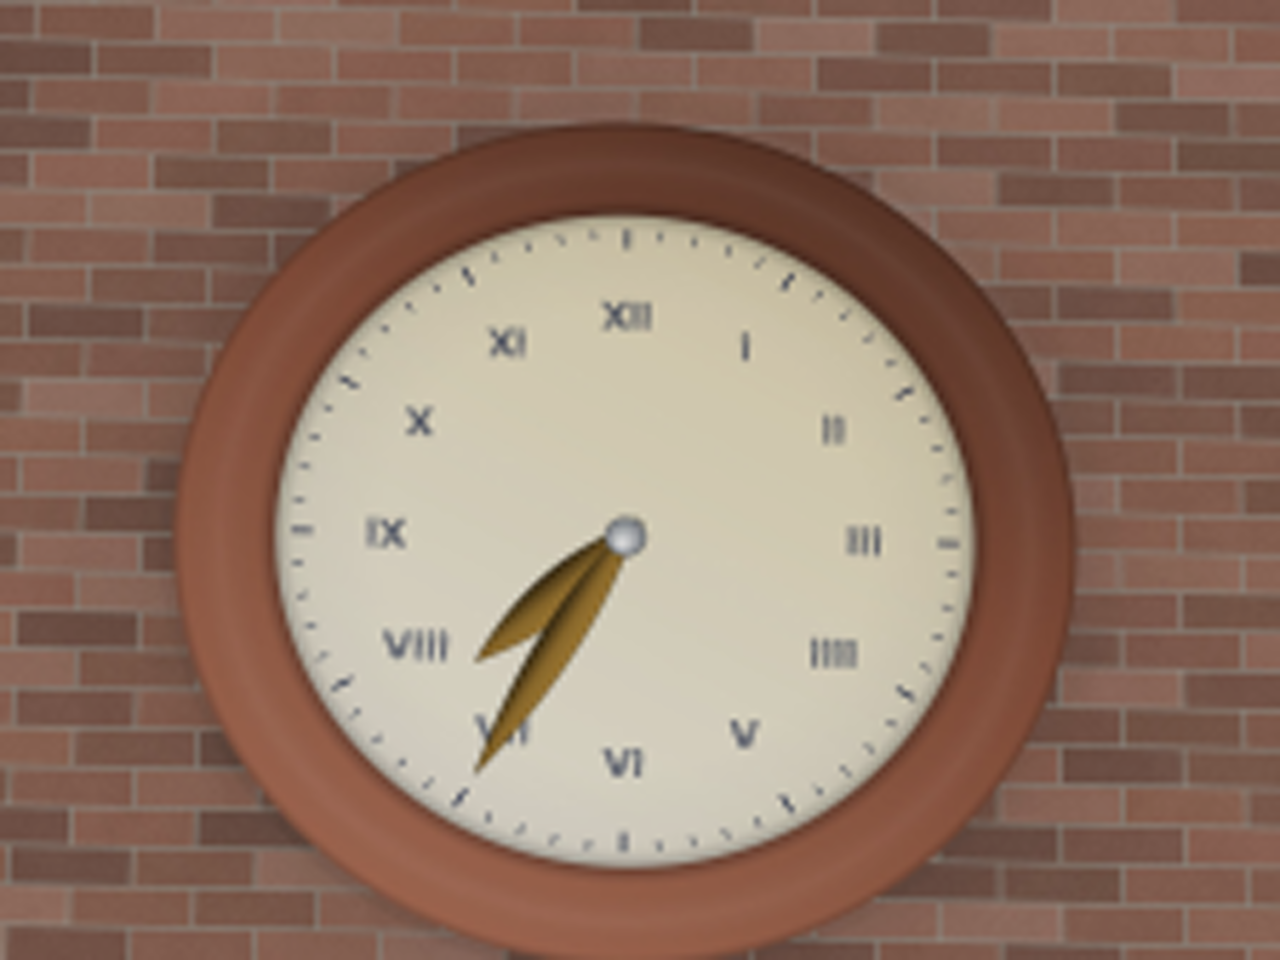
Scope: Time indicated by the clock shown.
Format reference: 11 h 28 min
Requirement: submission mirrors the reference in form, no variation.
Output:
7 h 35 min
